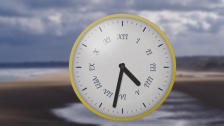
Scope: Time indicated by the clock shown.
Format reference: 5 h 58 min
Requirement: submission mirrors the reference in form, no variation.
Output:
4 h 32 min
